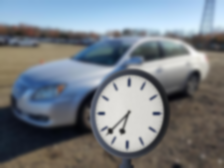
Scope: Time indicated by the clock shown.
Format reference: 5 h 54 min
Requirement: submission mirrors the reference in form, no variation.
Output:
6 h 38 min
